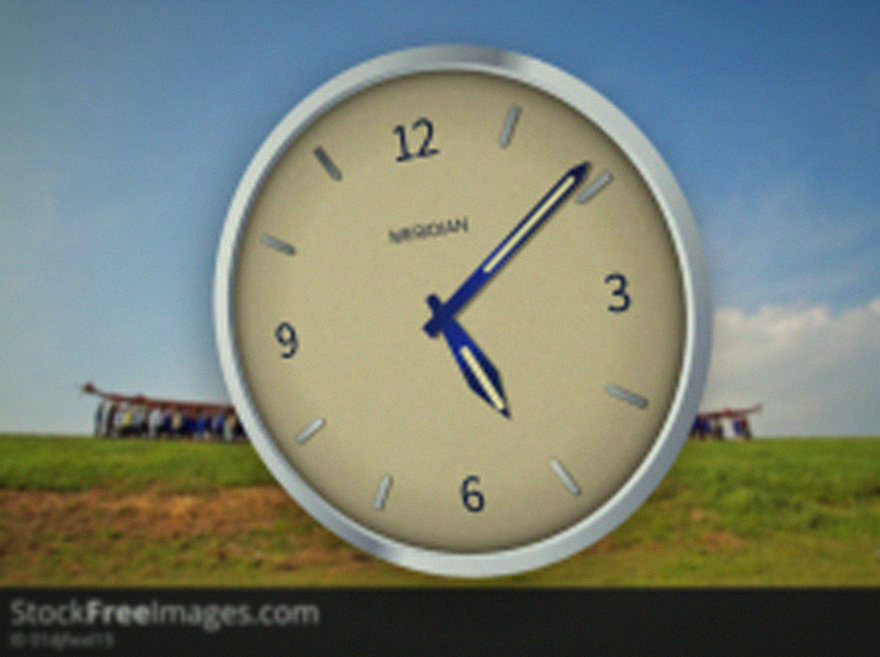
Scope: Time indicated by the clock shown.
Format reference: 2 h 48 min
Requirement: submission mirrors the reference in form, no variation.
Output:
5 h 09 min
